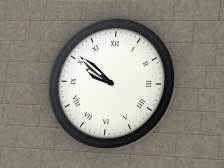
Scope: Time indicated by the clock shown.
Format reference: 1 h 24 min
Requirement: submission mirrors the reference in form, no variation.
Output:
9 h 51 min
